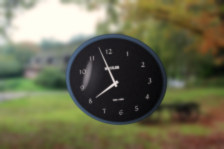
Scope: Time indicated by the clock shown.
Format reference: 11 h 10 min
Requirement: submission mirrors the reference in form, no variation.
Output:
7 h 58 min
